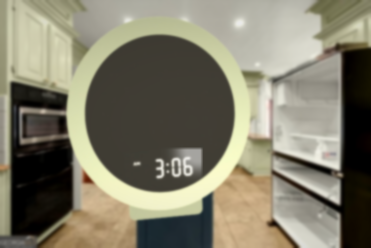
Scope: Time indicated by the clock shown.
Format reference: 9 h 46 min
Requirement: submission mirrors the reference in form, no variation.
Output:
3 h 06 min
